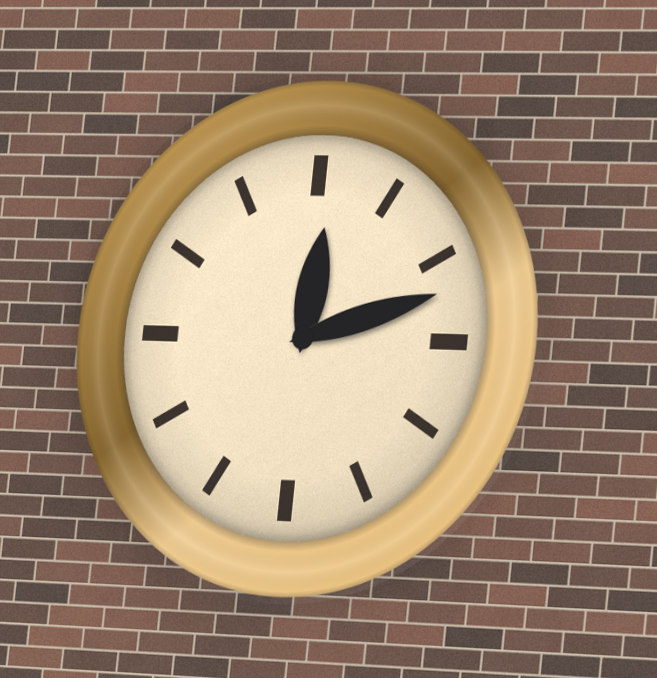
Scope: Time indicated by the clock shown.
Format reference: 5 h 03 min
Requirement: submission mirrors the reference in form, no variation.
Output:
12 h 12 min
